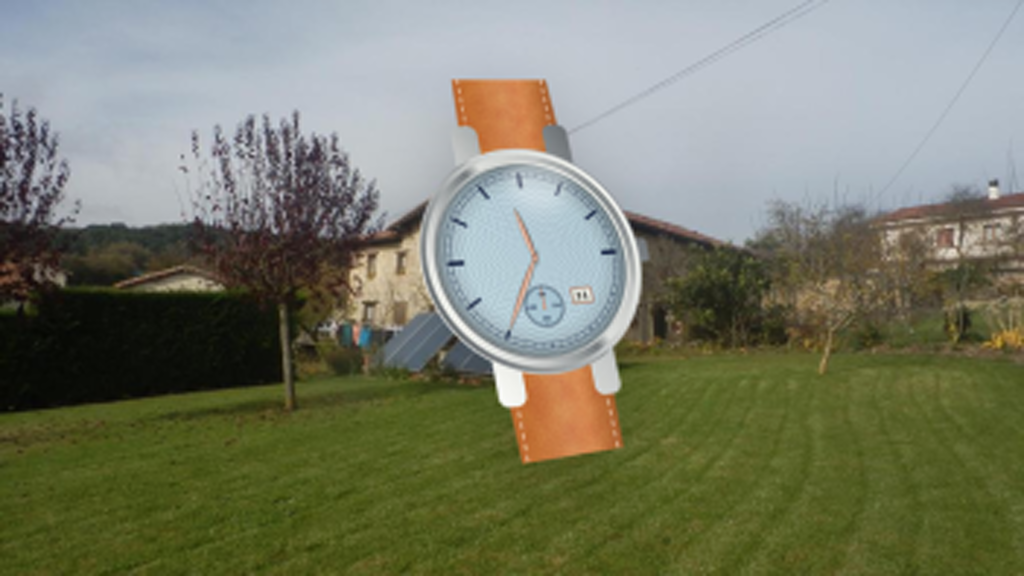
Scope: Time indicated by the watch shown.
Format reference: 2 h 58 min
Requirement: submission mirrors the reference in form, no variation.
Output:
11 h 35 min
